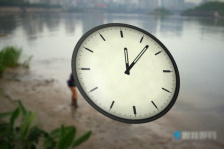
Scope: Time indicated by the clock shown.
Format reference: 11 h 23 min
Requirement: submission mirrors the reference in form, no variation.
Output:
12 h 07 min
